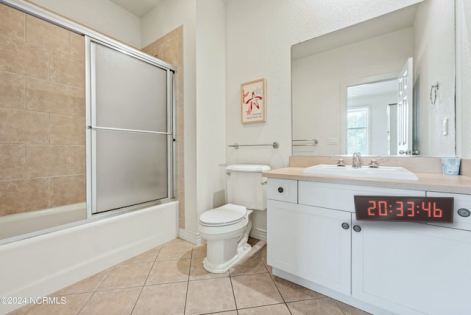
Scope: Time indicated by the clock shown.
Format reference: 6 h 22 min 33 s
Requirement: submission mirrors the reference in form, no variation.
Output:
20 h 33 min 46 s
